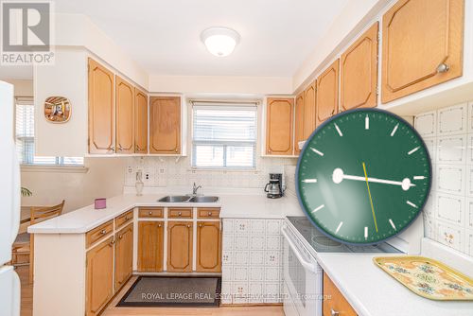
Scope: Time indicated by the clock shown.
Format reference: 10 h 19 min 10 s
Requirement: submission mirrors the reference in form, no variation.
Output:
9 h 16 min 28 s
